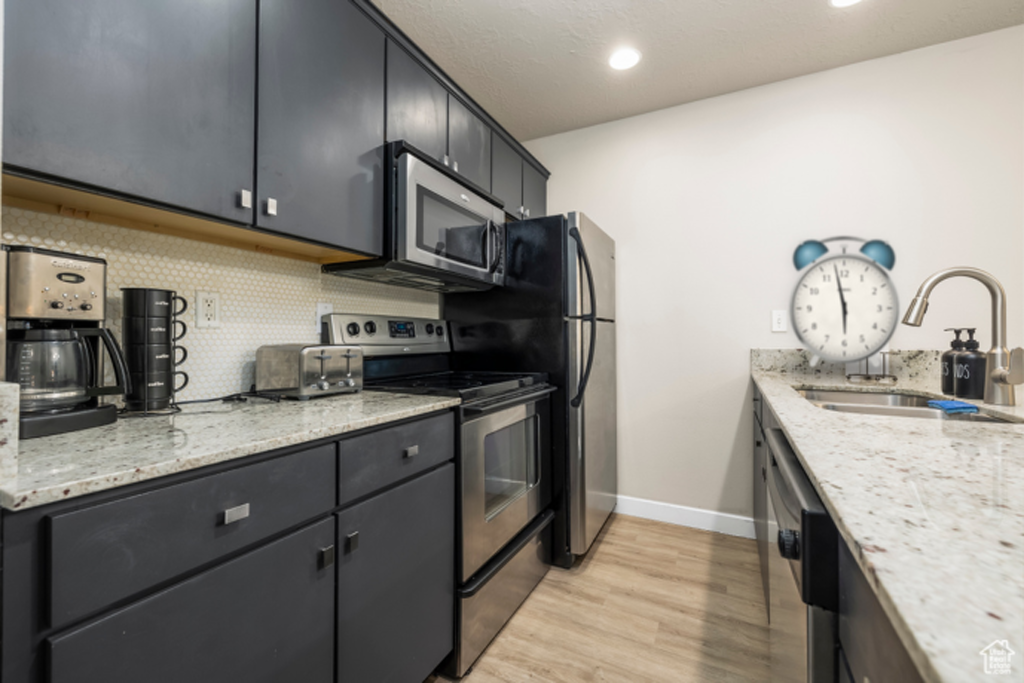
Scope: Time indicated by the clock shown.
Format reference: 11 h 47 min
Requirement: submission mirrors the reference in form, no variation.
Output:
5 h 58 min
